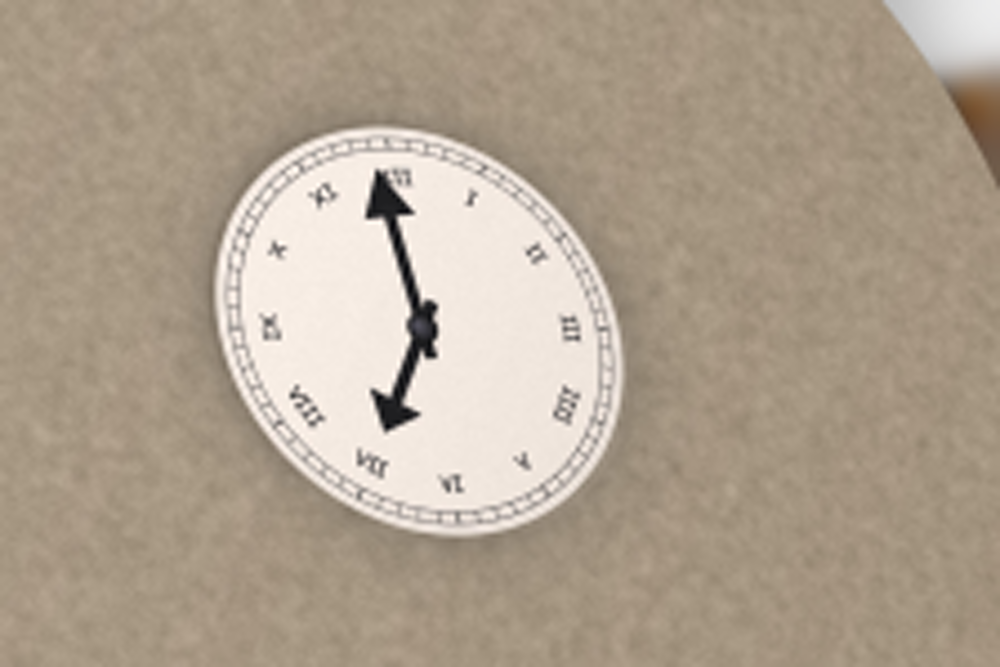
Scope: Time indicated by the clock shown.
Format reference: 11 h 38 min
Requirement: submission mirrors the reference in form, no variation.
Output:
6 h 59 min
